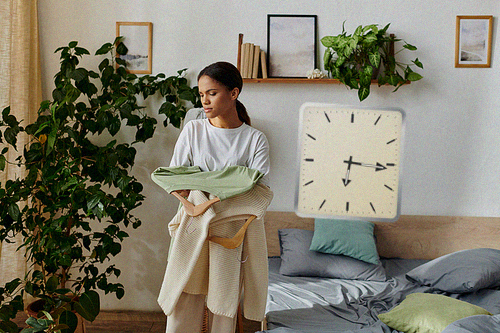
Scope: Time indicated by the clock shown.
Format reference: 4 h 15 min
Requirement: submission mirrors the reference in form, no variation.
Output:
6 h 16 min
